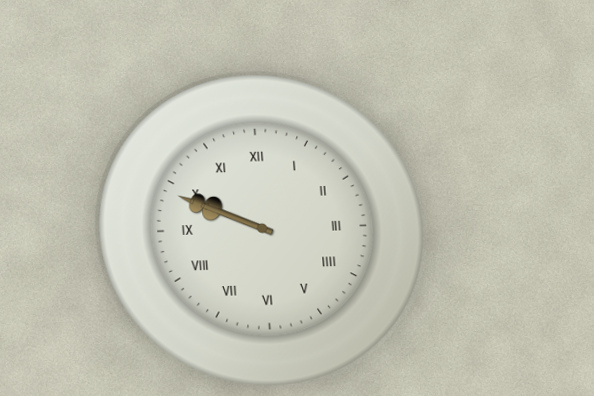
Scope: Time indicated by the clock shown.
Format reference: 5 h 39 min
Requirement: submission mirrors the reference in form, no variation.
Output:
9 h 49 min
